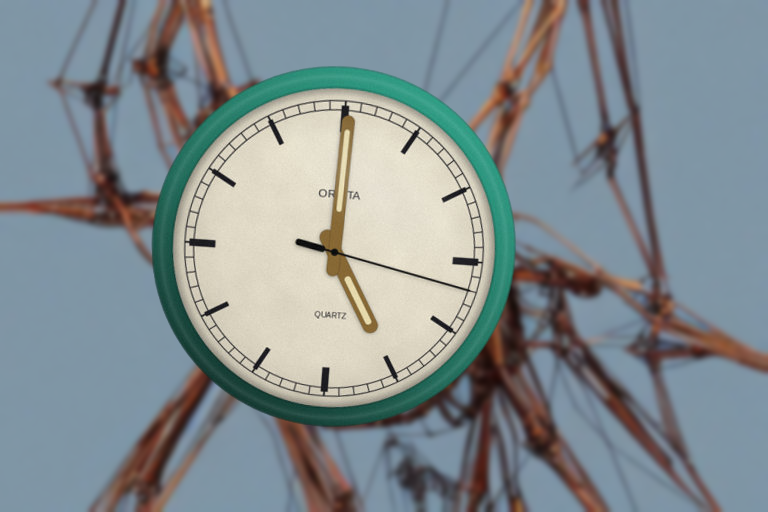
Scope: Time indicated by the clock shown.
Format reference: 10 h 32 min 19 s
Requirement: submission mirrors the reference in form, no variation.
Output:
5 h 00 min 17 s
